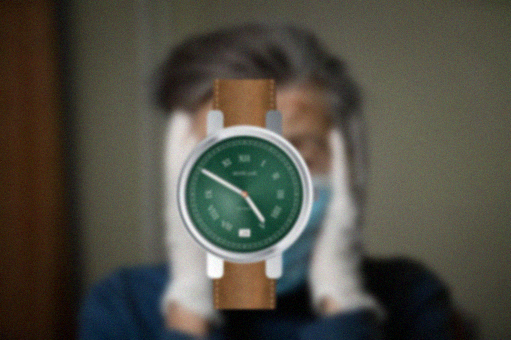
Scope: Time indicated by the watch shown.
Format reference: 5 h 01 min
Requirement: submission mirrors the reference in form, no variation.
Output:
4 h 50 min
